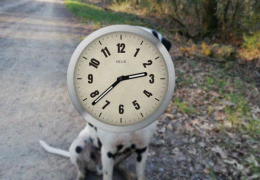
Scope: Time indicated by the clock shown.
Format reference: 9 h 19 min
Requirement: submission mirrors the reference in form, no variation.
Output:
2 h 38 min
